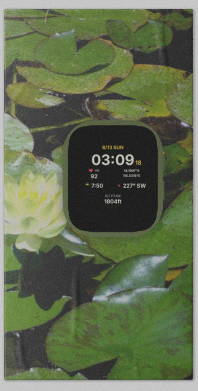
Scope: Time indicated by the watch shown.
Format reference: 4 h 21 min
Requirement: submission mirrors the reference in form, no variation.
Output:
3 h 09 min
